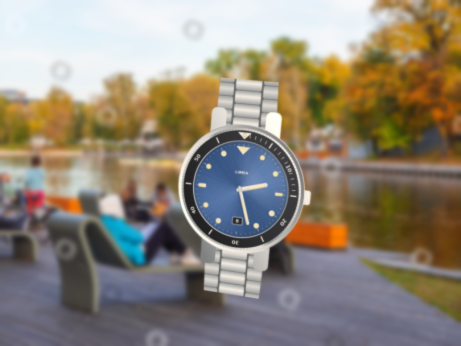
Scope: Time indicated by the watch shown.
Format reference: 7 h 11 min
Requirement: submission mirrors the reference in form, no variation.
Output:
2 h 27 min
